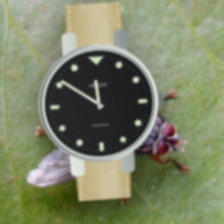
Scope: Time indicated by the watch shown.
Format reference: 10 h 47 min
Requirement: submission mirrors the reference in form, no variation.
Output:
11 h 51 min
